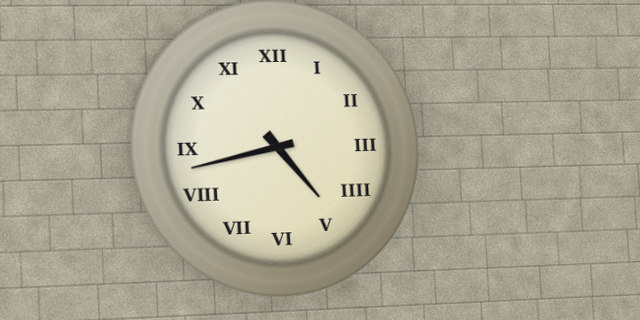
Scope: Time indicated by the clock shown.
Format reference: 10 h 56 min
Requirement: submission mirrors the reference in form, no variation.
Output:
4 h 43 min
